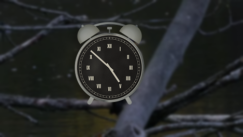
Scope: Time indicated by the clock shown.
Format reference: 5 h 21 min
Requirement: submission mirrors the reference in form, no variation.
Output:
4 h 52 min
